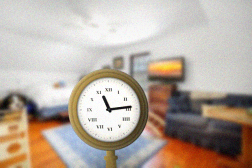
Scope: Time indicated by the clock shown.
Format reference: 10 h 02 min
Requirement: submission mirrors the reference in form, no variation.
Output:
11 h 14 min
